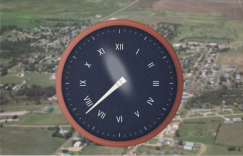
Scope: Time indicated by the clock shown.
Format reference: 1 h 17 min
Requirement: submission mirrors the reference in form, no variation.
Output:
7 h 38 min
